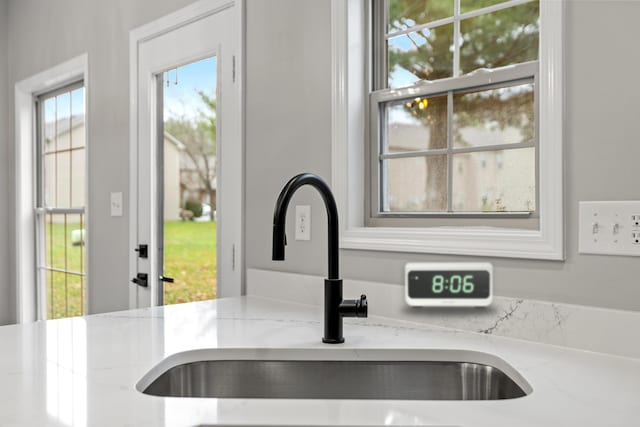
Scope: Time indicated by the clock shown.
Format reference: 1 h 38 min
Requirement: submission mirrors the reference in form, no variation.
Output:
8 h 06 min
